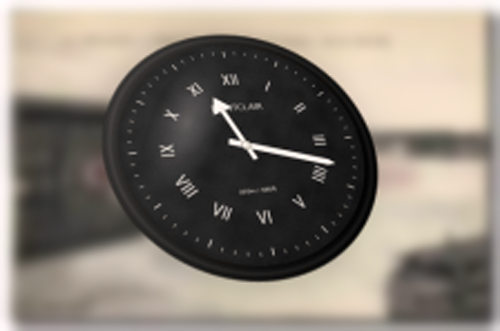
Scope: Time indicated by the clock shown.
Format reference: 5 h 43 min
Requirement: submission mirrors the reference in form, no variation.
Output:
11 h 18 min
